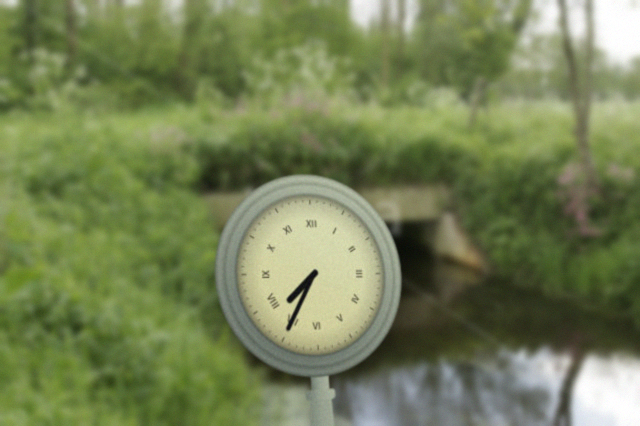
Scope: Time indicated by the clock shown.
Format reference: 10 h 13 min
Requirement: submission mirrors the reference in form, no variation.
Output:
7 h 35 min
